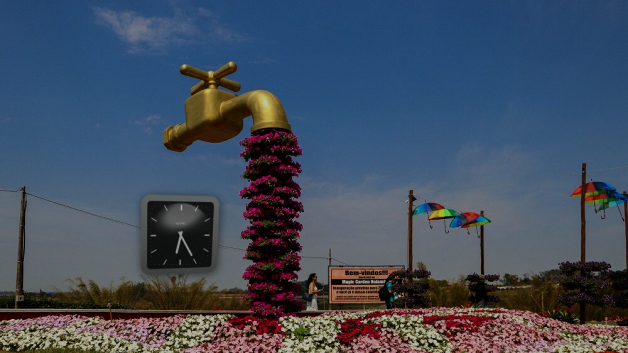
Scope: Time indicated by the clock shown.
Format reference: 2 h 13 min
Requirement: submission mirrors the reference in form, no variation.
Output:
6 h 25 min
